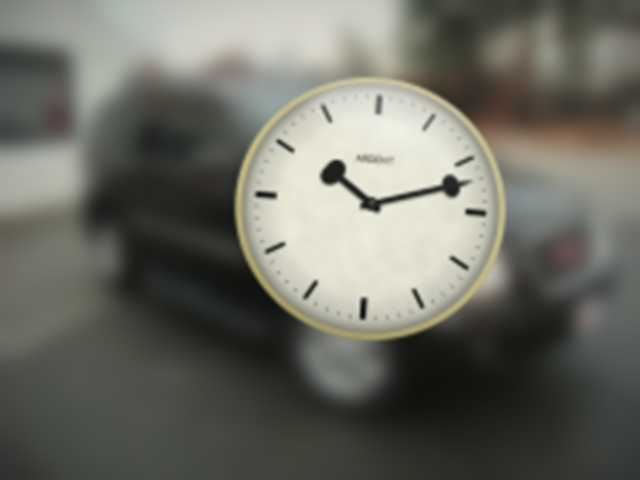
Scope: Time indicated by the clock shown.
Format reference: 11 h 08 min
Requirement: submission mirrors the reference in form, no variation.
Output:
10 h 12 min
